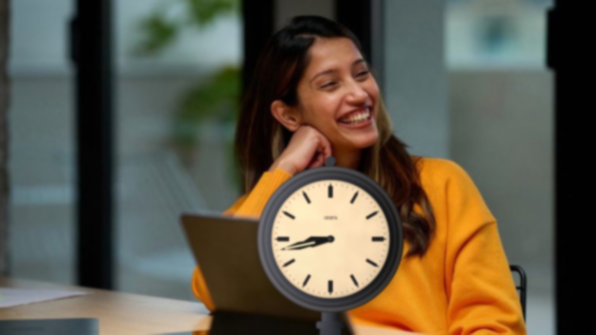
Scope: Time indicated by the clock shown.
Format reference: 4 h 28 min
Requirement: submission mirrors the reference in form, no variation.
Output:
8 h 43 min
